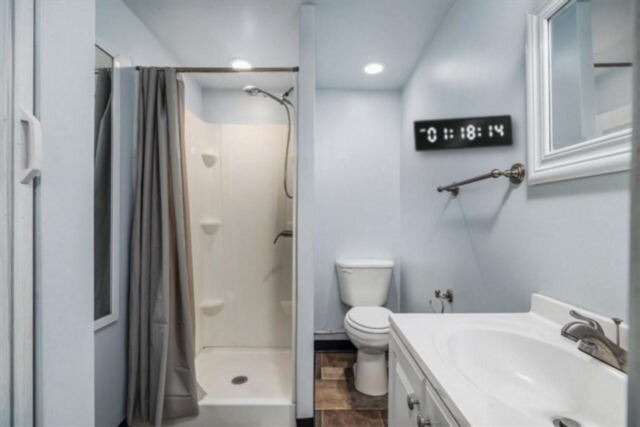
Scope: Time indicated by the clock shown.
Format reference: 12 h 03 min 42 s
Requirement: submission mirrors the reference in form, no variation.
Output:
1 h 18 min 14 s
